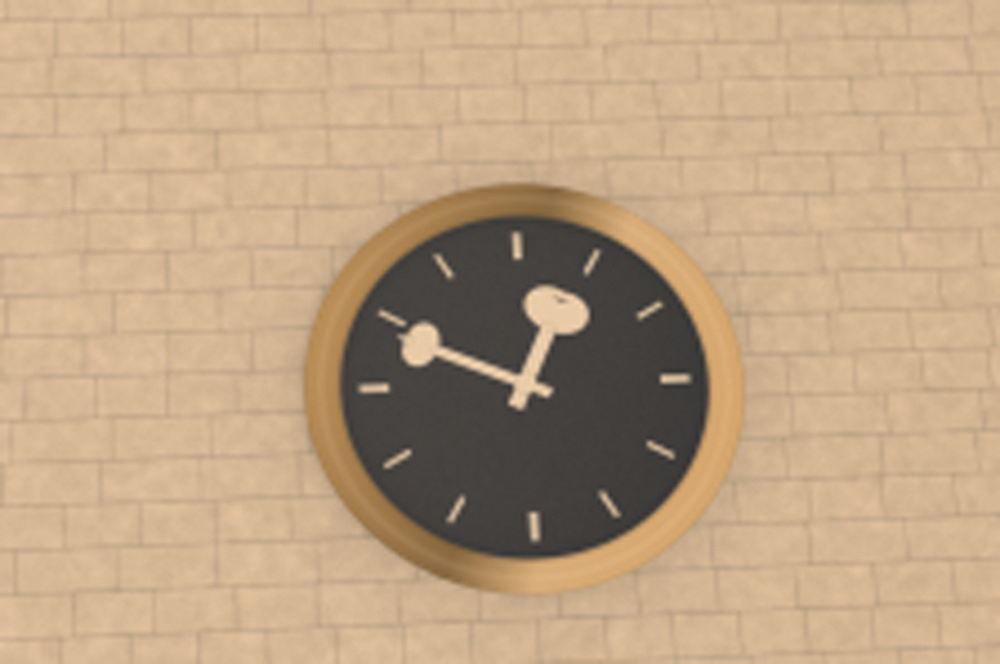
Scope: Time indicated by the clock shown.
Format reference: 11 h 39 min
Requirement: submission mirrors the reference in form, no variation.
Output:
12 h 49 min
